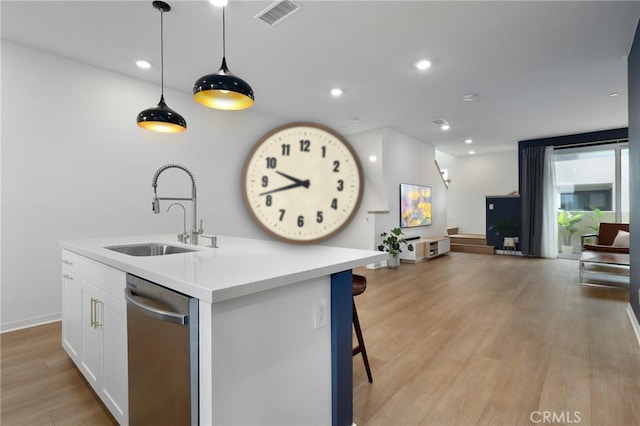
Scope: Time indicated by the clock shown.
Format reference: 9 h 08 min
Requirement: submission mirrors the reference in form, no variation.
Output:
9 h 42 min
